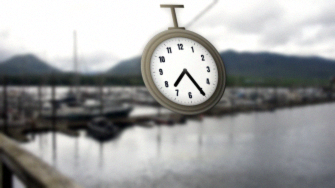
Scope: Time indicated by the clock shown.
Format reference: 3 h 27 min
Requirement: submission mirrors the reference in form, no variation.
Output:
7 h 25 min
